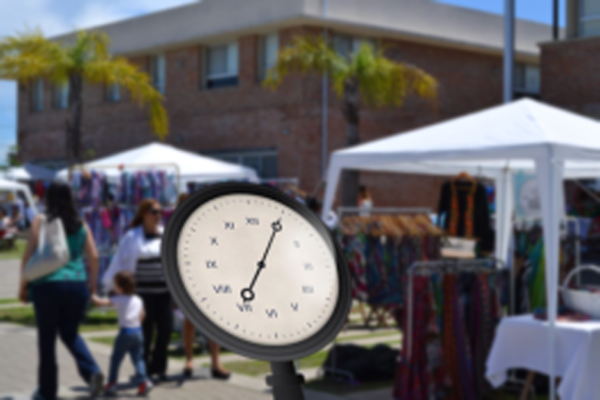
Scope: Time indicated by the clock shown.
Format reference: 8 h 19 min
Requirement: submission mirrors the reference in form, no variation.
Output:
7 h 05 min
